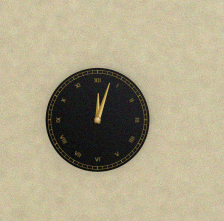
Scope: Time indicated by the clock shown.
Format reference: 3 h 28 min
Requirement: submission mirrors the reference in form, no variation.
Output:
12 h 03 min
